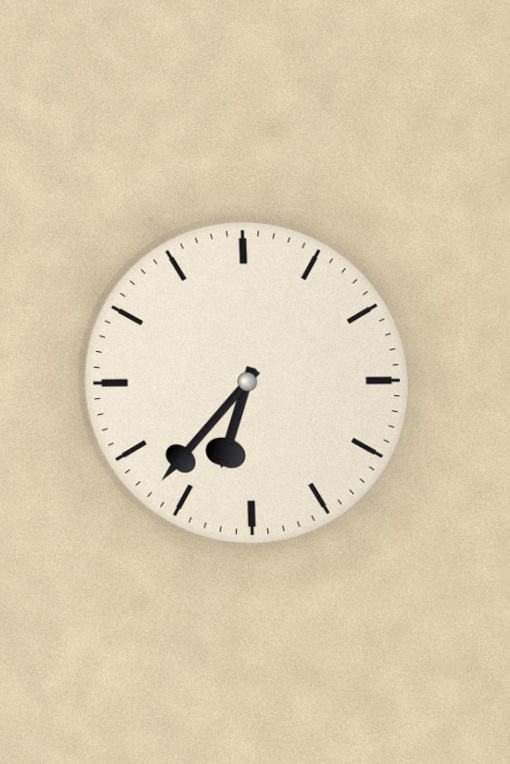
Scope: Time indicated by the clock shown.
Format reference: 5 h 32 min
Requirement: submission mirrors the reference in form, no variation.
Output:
6 h 37 min
